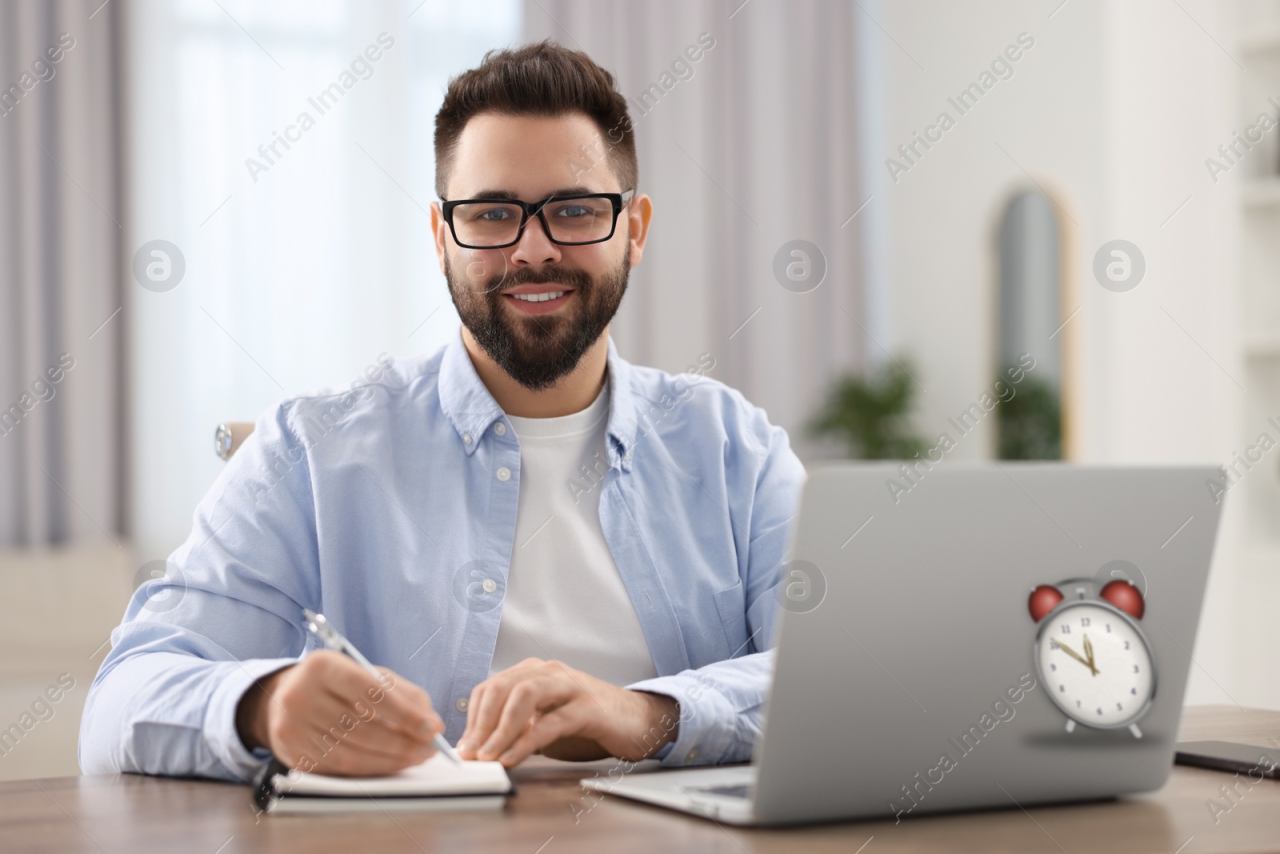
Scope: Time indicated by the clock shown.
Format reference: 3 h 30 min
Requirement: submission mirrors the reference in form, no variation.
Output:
11 h 51 min
